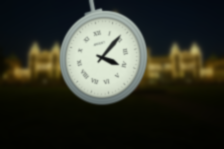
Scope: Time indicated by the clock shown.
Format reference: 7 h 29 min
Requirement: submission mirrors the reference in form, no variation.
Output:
4 h 09 min
